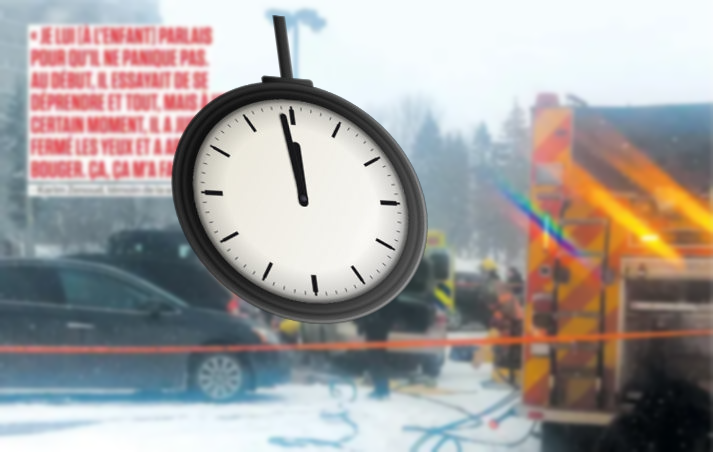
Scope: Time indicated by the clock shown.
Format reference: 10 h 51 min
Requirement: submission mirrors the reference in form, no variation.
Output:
11 h 59 min
